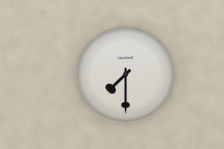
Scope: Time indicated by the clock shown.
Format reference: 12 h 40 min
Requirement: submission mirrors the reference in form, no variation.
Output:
7 h 30 min
